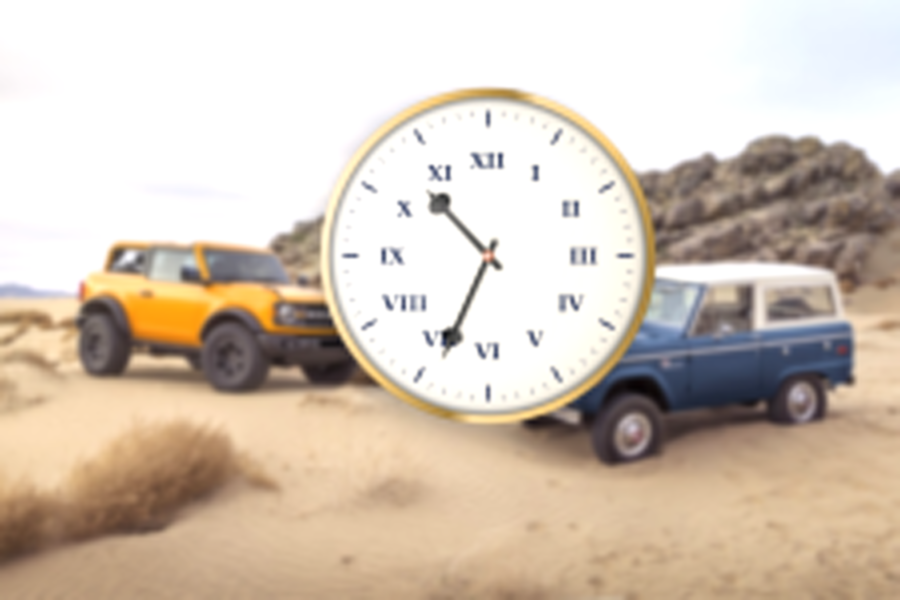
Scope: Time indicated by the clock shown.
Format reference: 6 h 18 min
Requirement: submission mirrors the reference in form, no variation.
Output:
10 h 34 min
